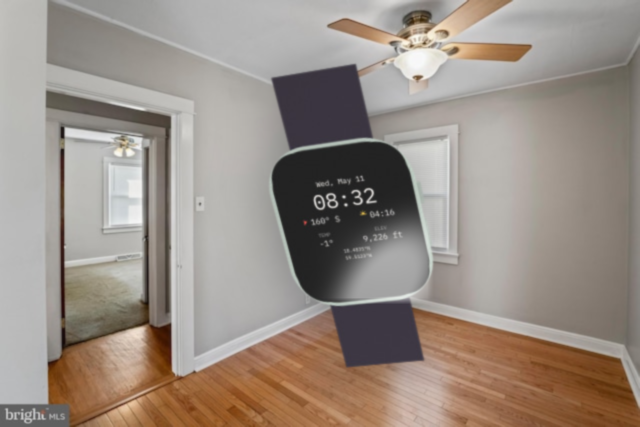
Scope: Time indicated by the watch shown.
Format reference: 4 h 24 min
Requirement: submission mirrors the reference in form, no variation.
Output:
8 h 32 min
